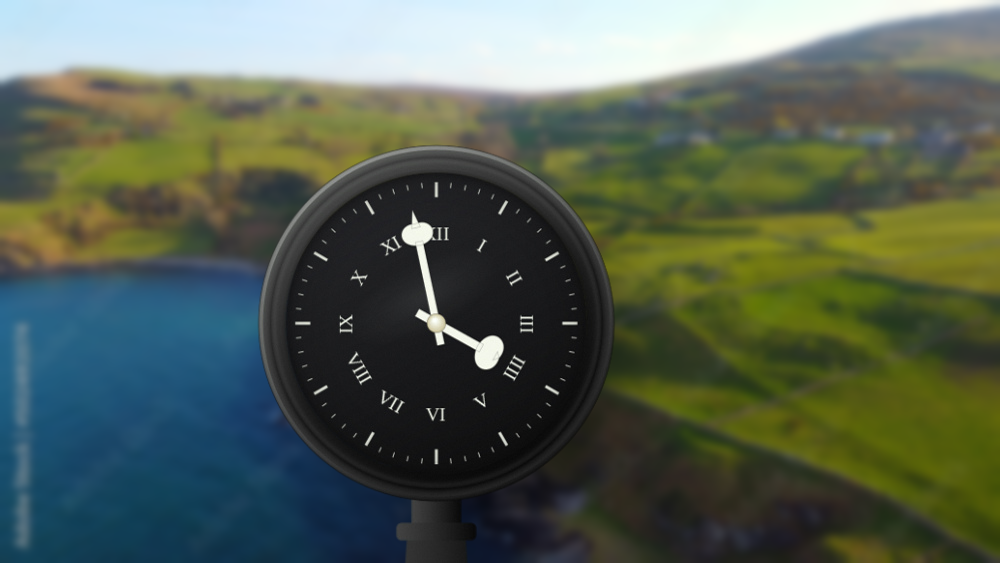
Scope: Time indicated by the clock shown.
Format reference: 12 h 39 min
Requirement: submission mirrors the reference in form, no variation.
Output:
3 h 58 min
